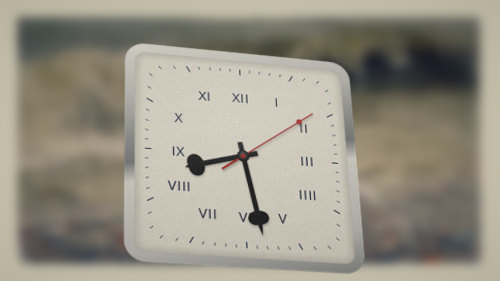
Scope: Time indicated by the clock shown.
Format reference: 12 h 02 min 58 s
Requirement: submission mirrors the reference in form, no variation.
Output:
8 h 28 min 09 s
